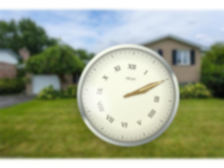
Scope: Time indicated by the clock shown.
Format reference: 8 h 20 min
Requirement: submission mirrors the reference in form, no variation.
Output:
2 h 10 min
